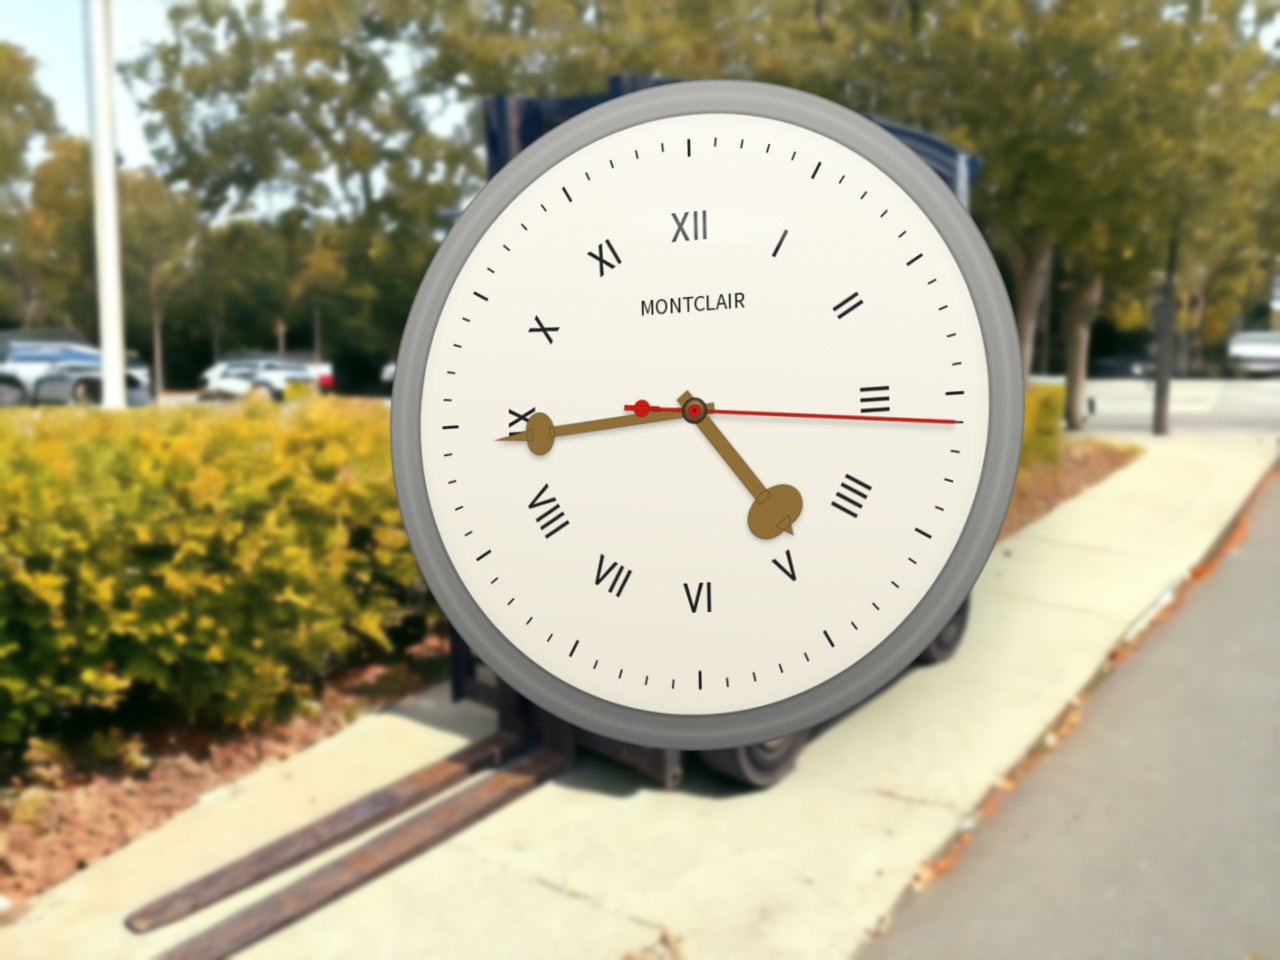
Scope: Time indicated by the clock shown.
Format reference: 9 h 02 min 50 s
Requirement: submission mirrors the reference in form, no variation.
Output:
4 h 44 min 16 s
